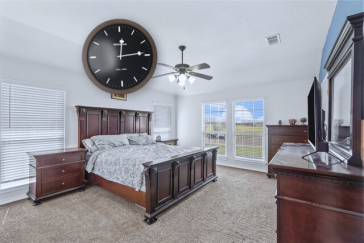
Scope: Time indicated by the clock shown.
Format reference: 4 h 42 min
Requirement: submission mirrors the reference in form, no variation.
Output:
12 h 14 min
